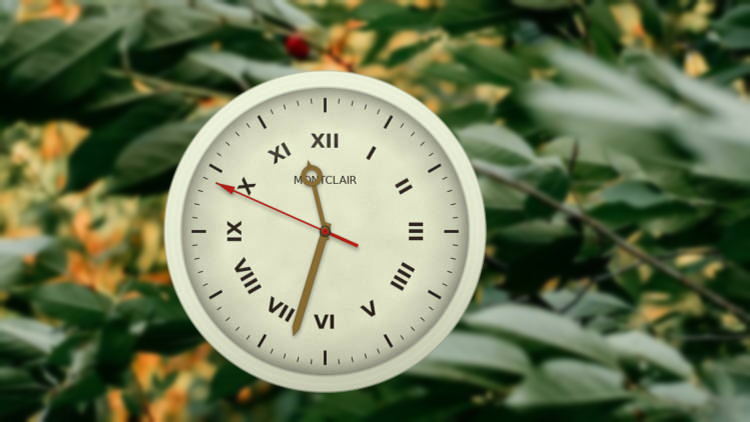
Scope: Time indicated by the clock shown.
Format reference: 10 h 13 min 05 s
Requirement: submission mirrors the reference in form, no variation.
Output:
11 h 32 min 49 s
